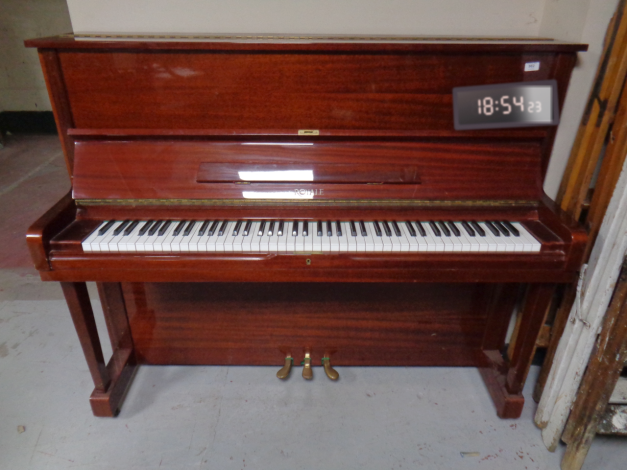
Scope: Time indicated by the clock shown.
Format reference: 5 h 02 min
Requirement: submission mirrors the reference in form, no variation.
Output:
18 h 54 min
